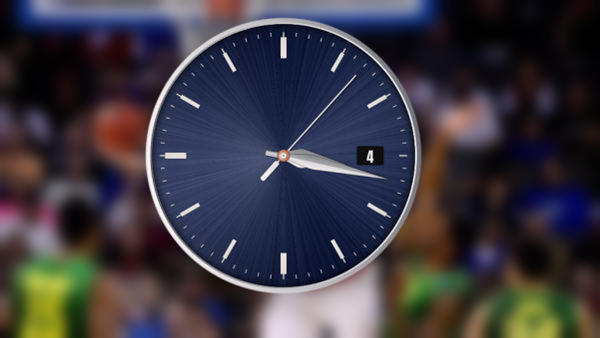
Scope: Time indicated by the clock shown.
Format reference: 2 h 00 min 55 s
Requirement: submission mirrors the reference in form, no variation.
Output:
3 h 17 min 07 s
